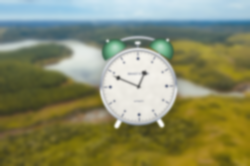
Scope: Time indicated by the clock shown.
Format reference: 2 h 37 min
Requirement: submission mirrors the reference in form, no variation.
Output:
12 h 49 min
